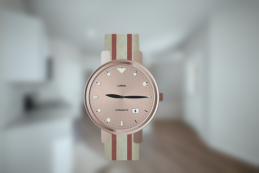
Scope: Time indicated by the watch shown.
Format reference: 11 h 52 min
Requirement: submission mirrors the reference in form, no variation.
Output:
9 h 15 min
